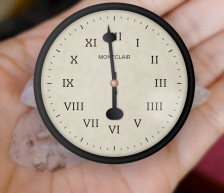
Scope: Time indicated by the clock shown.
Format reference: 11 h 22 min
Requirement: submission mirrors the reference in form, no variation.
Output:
5 h 59 min
